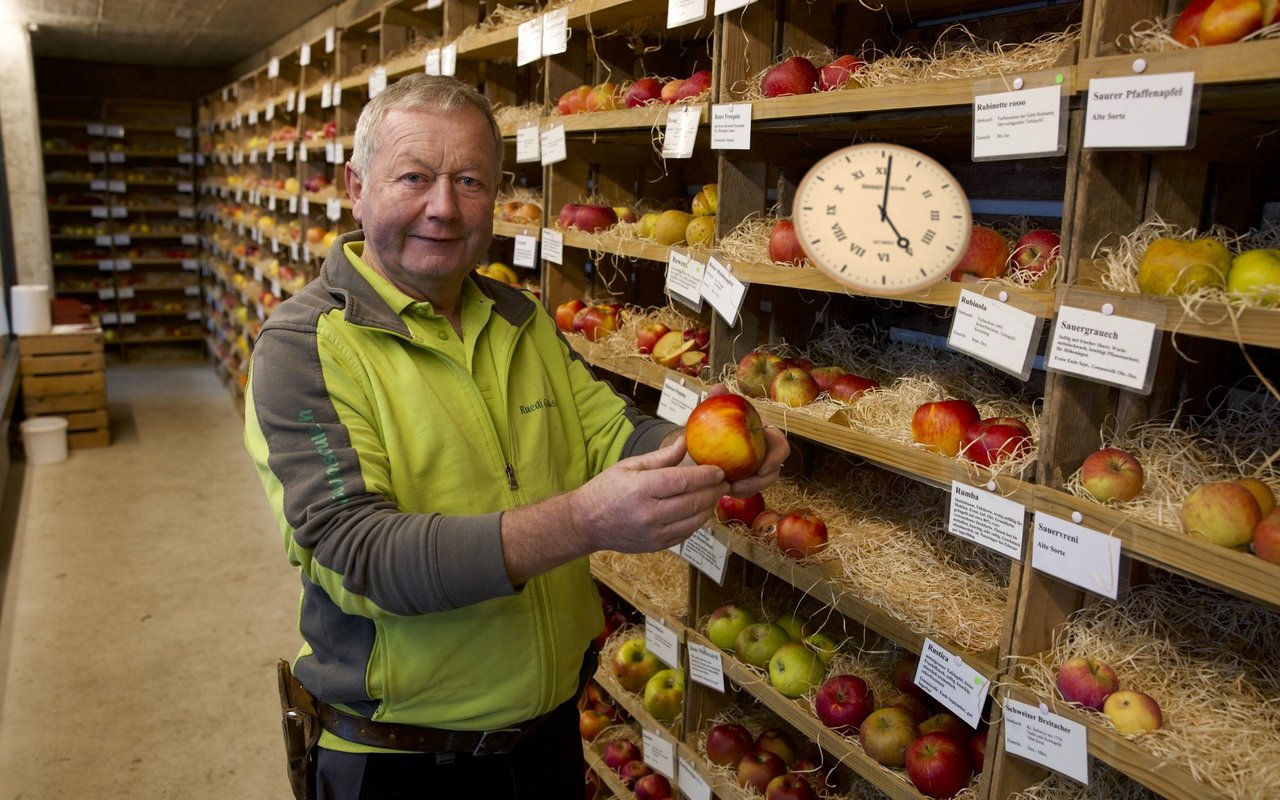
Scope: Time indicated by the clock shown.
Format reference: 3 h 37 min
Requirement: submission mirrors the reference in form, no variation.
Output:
5 h 01 min
